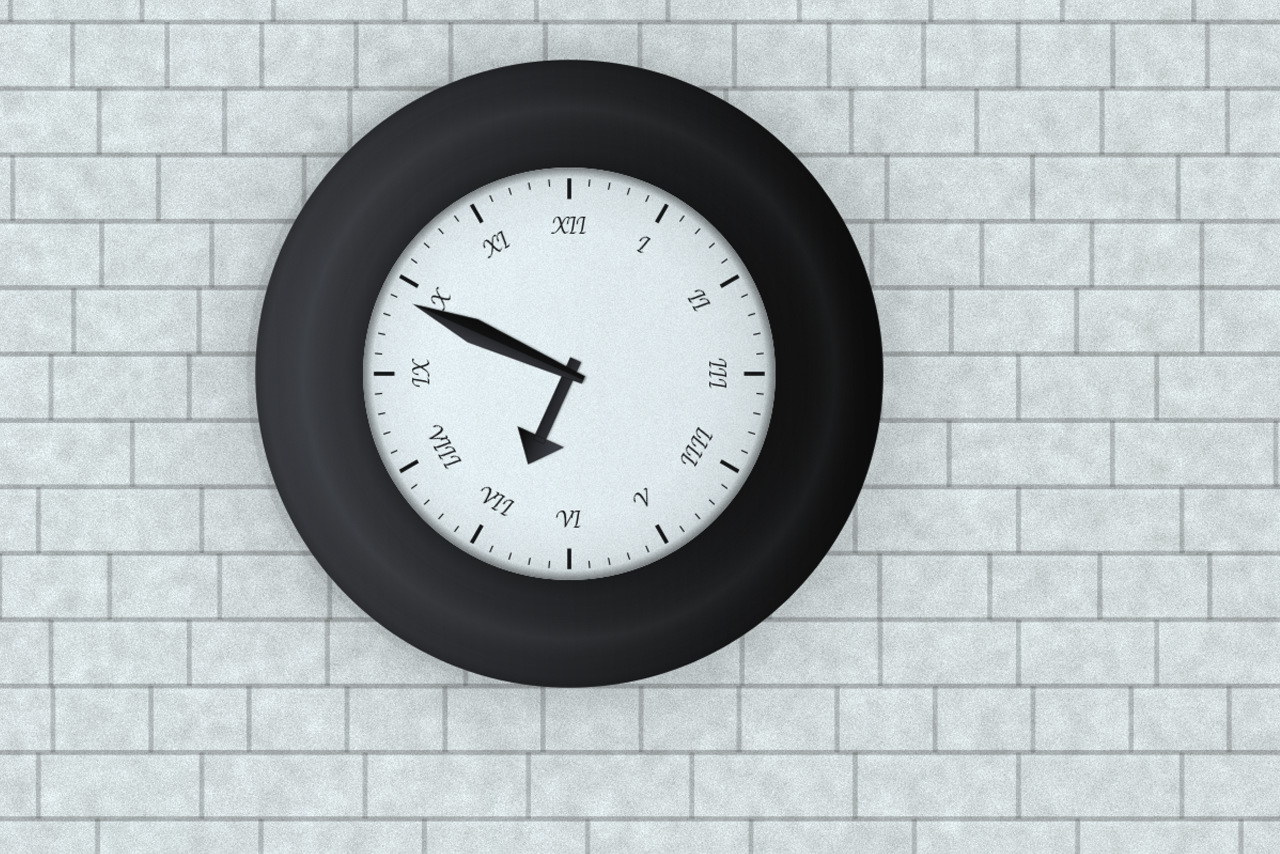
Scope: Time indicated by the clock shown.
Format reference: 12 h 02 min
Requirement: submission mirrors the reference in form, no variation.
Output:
6 h 49 min
